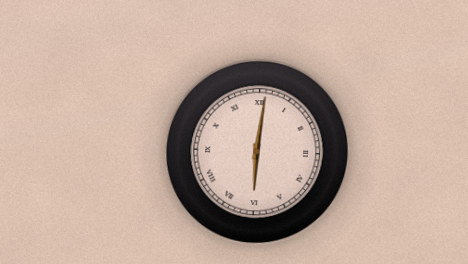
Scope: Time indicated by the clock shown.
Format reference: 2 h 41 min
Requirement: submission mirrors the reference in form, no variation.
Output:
6 h 01 min
